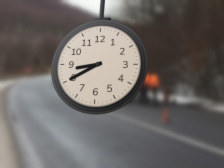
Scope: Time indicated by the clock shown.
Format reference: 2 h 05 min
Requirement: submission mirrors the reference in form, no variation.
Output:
8 h 40 min
